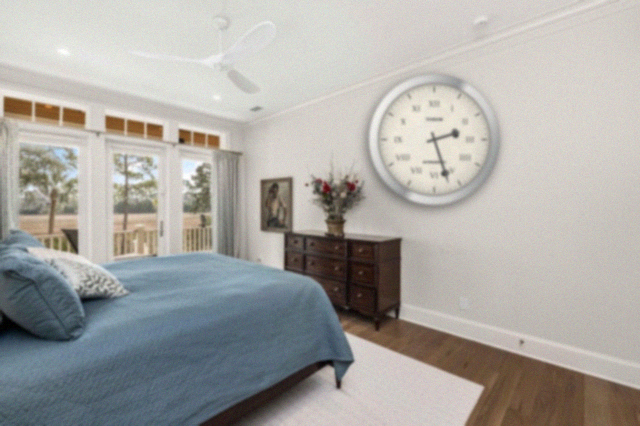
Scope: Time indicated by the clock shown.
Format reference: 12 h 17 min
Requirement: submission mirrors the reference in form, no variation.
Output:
2 h 27 min
